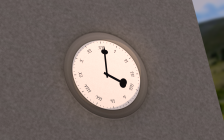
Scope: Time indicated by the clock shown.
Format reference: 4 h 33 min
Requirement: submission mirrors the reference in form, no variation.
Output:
4 h 01 min
